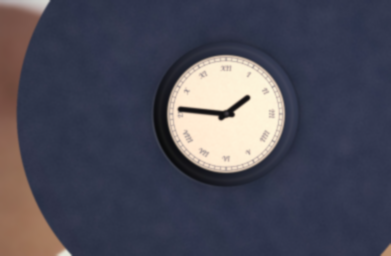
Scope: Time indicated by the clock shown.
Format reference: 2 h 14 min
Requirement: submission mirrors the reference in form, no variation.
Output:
1 h 46 min
